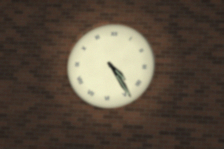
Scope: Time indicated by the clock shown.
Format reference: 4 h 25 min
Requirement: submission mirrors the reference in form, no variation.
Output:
4 h 24 min
